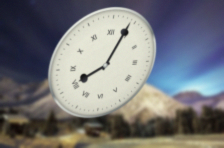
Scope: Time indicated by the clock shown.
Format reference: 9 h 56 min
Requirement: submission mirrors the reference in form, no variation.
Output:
8 h 04 min
